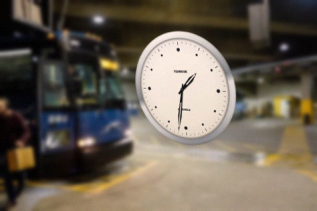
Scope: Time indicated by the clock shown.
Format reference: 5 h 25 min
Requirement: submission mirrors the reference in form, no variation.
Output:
1 h 32 min
